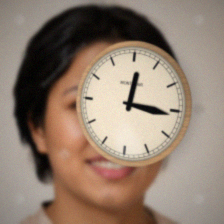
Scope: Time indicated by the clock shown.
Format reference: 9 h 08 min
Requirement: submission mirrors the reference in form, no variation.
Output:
12 h 16 min
